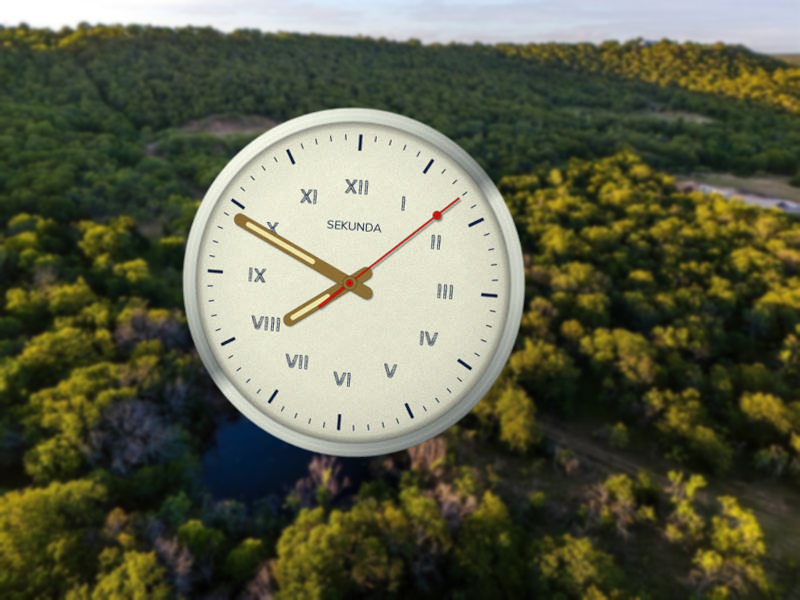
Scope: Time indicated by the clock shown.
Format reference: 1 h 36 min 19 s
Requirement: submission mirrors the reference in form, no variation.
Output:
7 h 49 min 08 s
